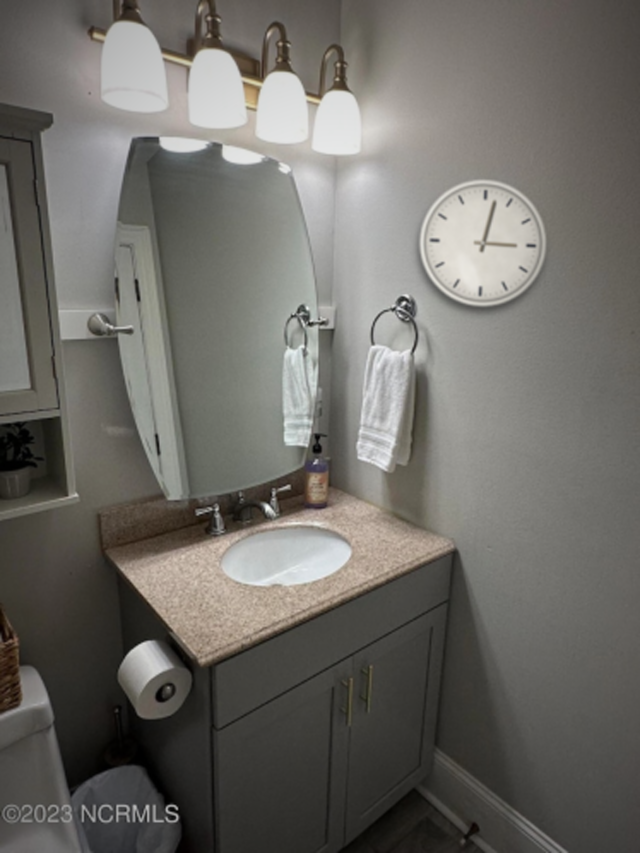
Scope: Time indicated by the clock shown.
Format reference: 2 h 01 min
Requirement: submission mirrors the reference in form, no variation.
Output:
3 h 02 min
